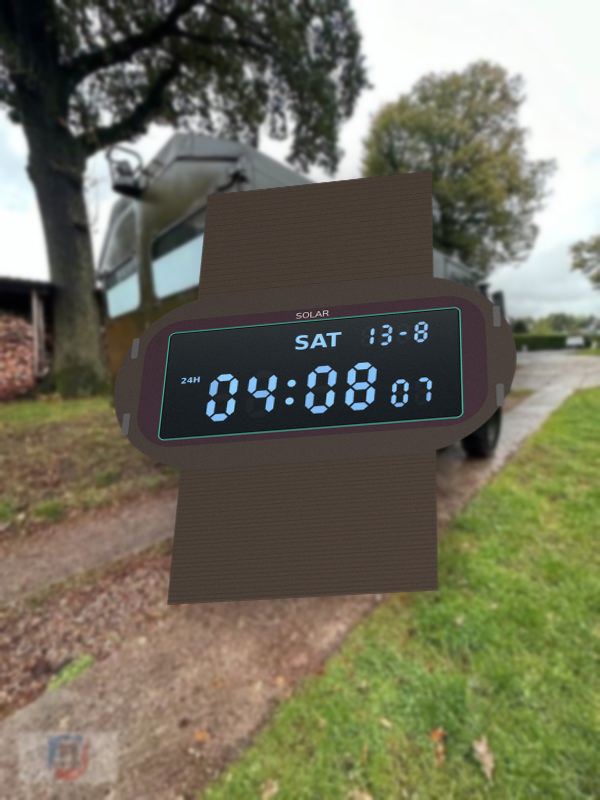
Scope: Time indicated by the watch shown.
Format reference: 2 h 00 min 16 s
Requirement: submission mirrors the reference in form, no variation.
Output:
4 h 08 min 07 s
